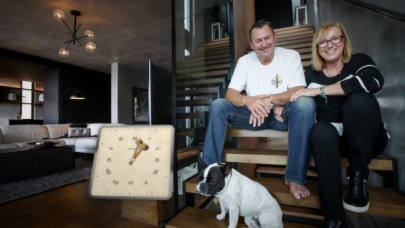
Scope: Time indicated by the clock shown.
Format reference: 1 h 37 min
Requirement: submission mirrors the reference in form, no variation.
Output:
1 h 02 min
